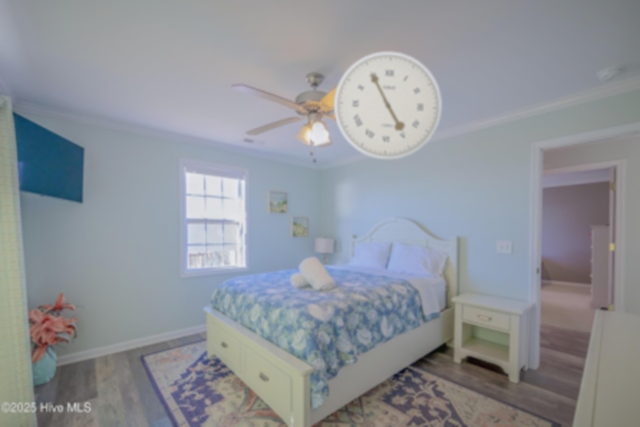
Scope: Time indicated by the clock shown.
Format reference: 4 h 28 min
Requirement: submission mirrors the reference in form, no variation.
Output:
4 h 55 min
